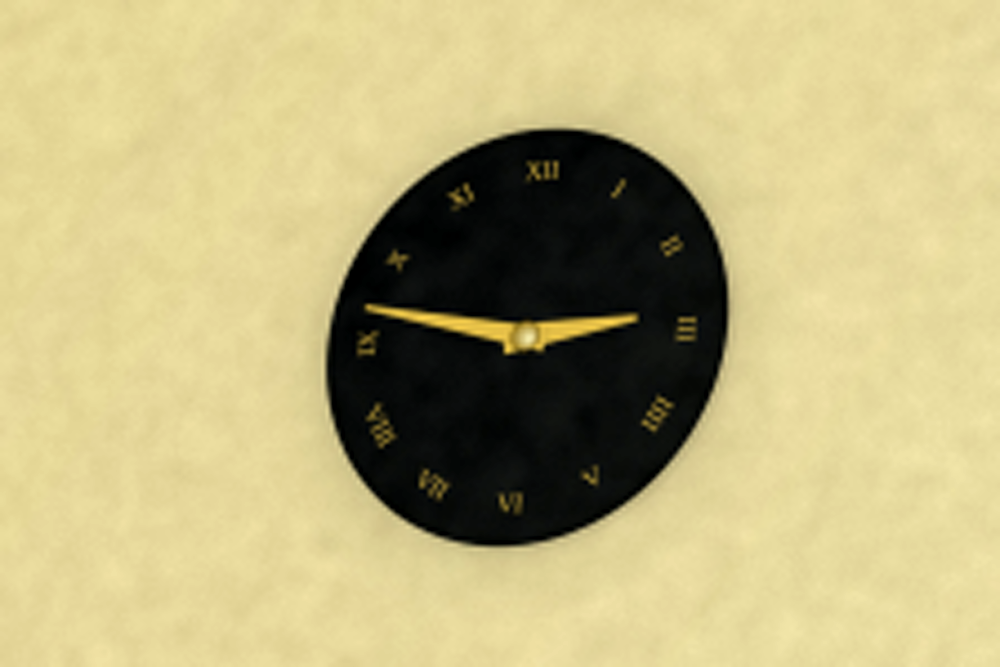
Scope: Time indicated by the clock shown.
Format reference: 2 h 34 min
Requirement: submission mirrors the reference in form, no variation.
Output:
2 h 47 min
